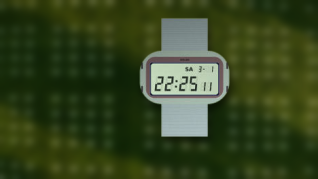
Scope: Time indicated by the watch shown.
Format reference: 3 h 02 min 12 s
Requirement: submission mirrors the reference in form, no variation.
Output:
22 h 25 min 11 s
